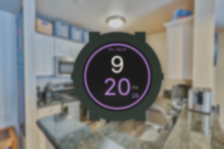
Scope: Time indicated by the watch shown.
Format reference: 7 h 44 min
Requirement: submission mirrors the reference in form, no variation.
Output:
9 h 20 min
